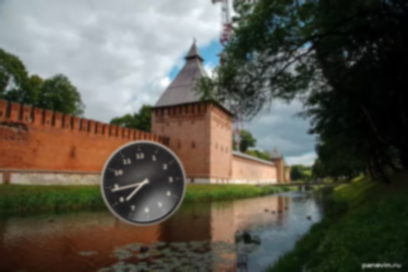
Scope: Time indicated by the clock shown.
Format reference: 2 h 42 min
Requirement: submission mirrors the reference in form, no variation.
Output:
7 h 44 min
